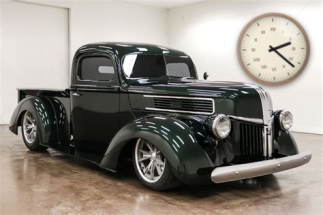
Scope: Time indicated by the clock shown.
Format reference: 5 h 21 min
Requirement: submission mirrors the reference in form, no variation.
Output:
2 h 22 min
